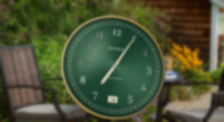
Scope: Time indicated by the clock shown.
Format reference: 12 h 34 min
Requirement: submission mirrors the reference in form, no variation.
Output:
7 h 05 min
